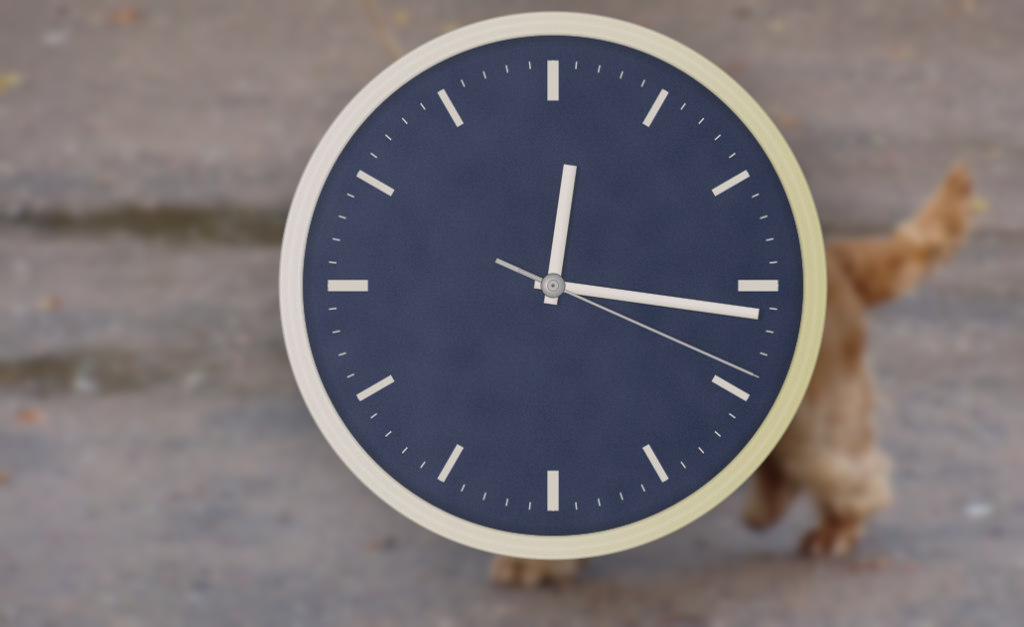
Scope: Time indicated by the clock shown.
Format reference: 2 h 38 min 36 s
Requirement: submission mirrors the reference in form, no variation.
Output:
12 h 16 min 19 s
